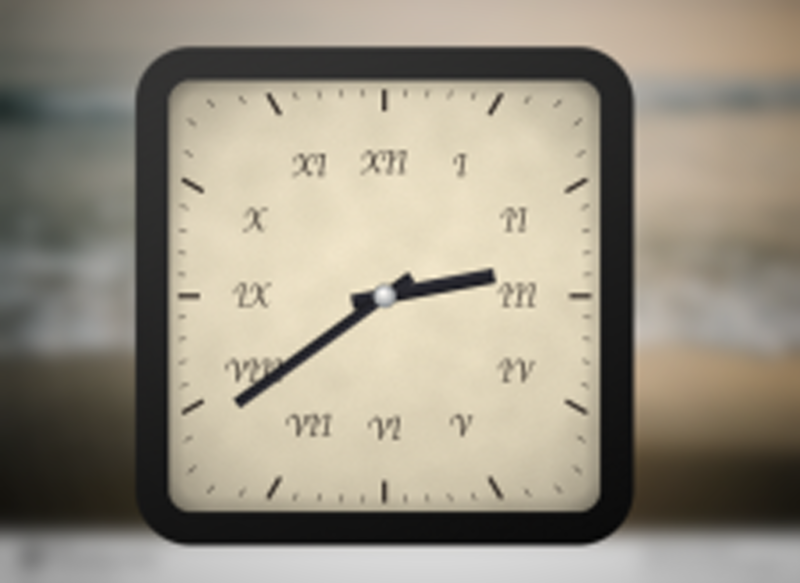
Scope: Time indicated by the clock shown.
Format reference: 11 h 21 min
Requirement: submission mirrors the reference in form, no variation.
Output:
2 h 39 min
